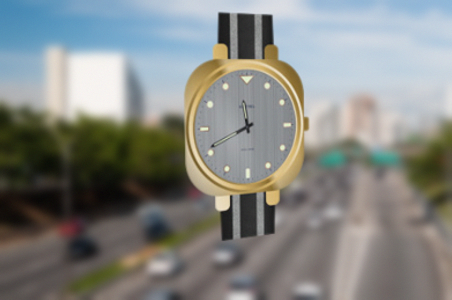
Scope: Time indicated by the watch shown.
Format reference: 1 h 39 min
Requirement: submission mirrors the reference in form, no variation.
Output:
11 h 41 min
